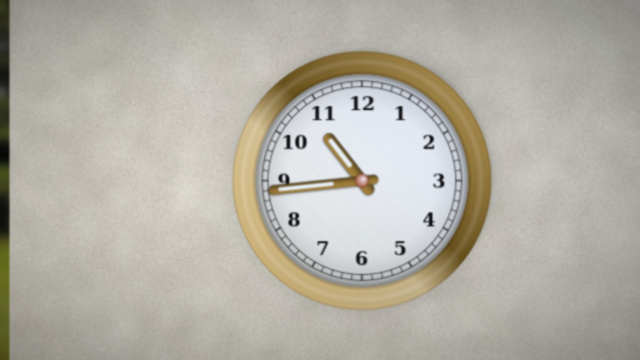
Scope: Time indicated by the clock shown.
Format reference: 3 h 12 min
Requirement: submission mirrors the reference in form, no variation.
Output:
10 h 44 min
